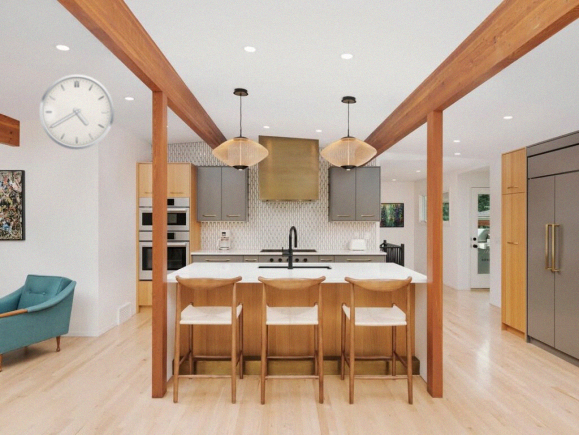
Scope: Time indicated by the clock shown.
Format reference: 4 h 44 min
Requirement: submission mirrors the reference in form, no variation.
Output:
4 h 40 min
